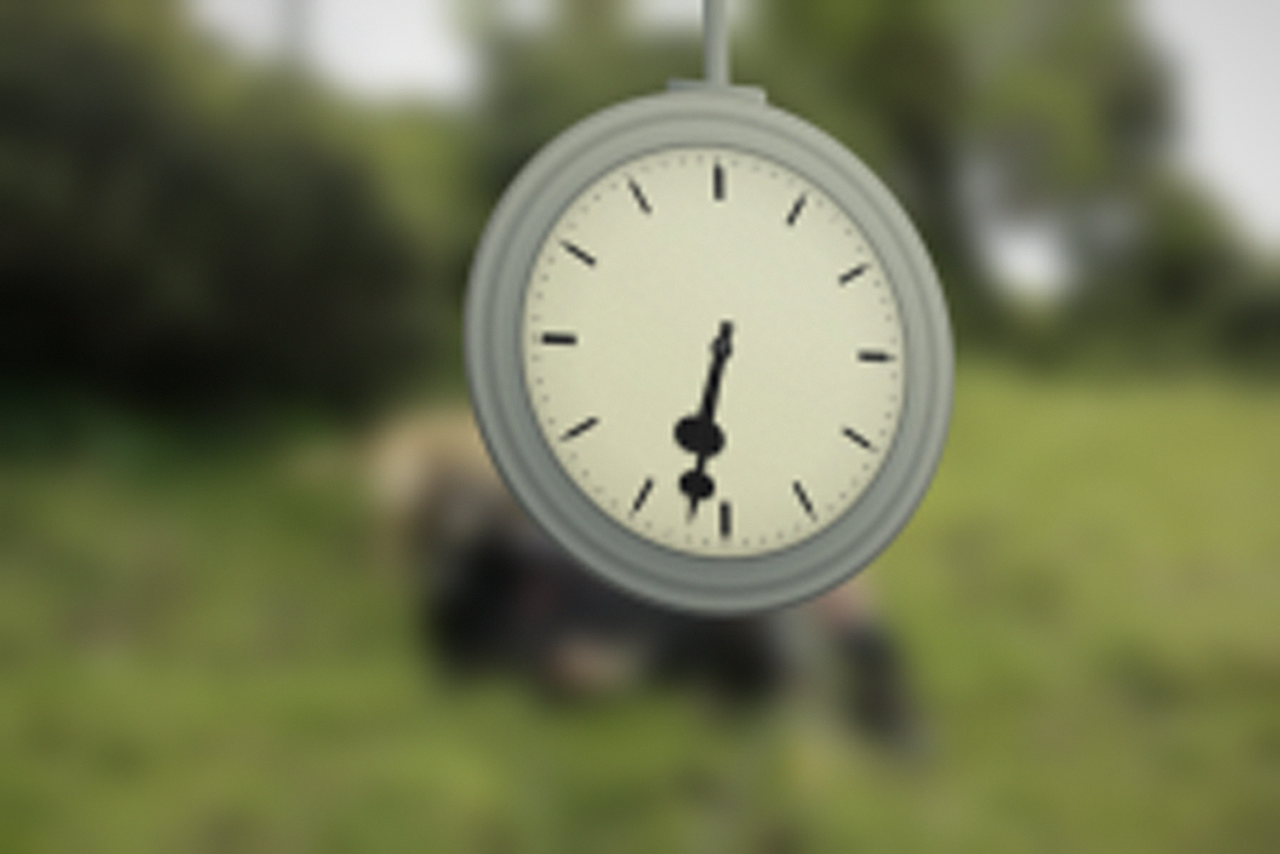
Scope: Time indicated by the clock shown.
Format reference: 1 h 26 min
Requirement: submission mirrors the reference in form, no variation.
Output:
6 h 32 min
